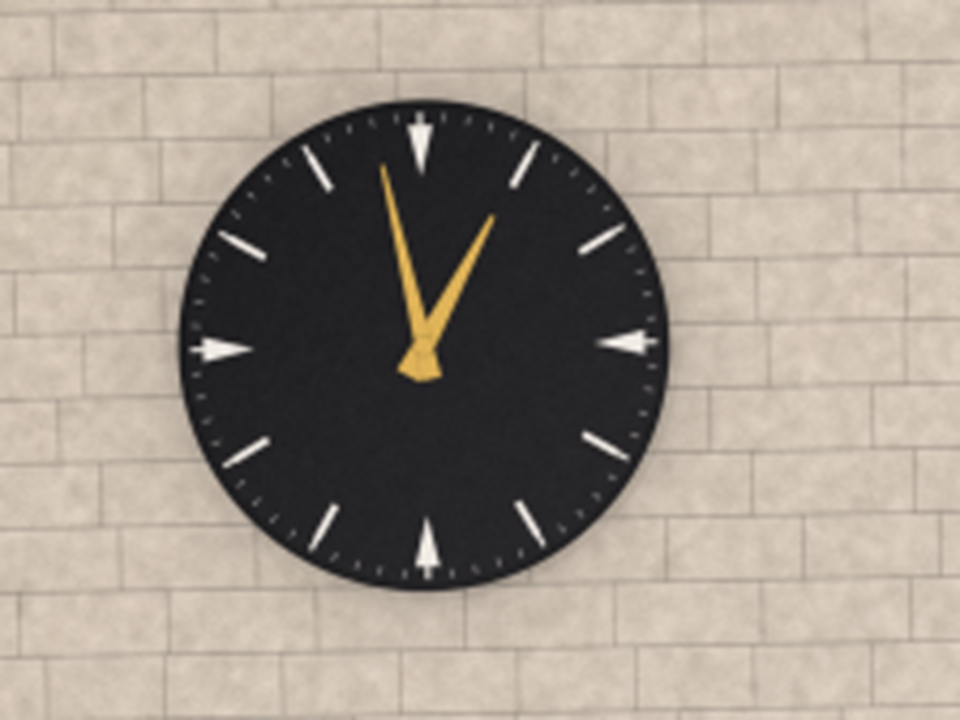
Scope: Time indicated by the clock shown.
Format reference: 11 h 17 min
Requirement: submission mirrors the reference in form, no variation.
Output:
12 h 58 min
